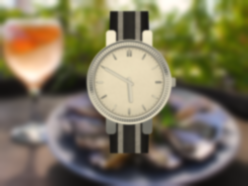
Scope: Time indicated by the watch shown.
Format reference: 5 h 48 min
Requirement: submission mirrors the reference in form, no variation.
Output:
5 h 50 min
